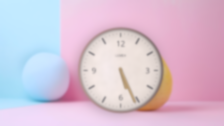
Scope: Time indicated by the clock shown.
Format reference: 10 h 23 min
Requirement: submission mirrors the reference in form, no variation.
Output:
5 h 26 min
